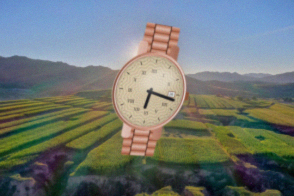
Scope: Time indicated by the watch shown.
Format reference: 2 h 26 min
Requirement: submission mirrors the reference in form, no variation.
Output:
6 h 17 min
